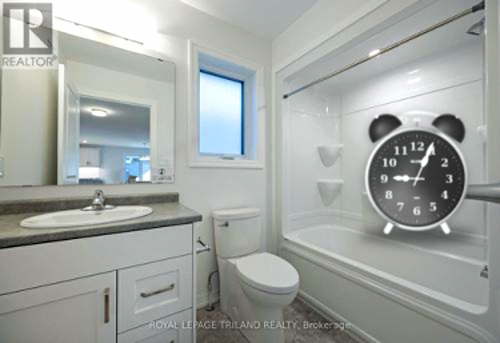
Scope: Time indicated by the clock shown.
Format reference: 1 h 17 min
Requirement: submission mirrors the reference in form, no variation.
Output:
9 h 04 min
